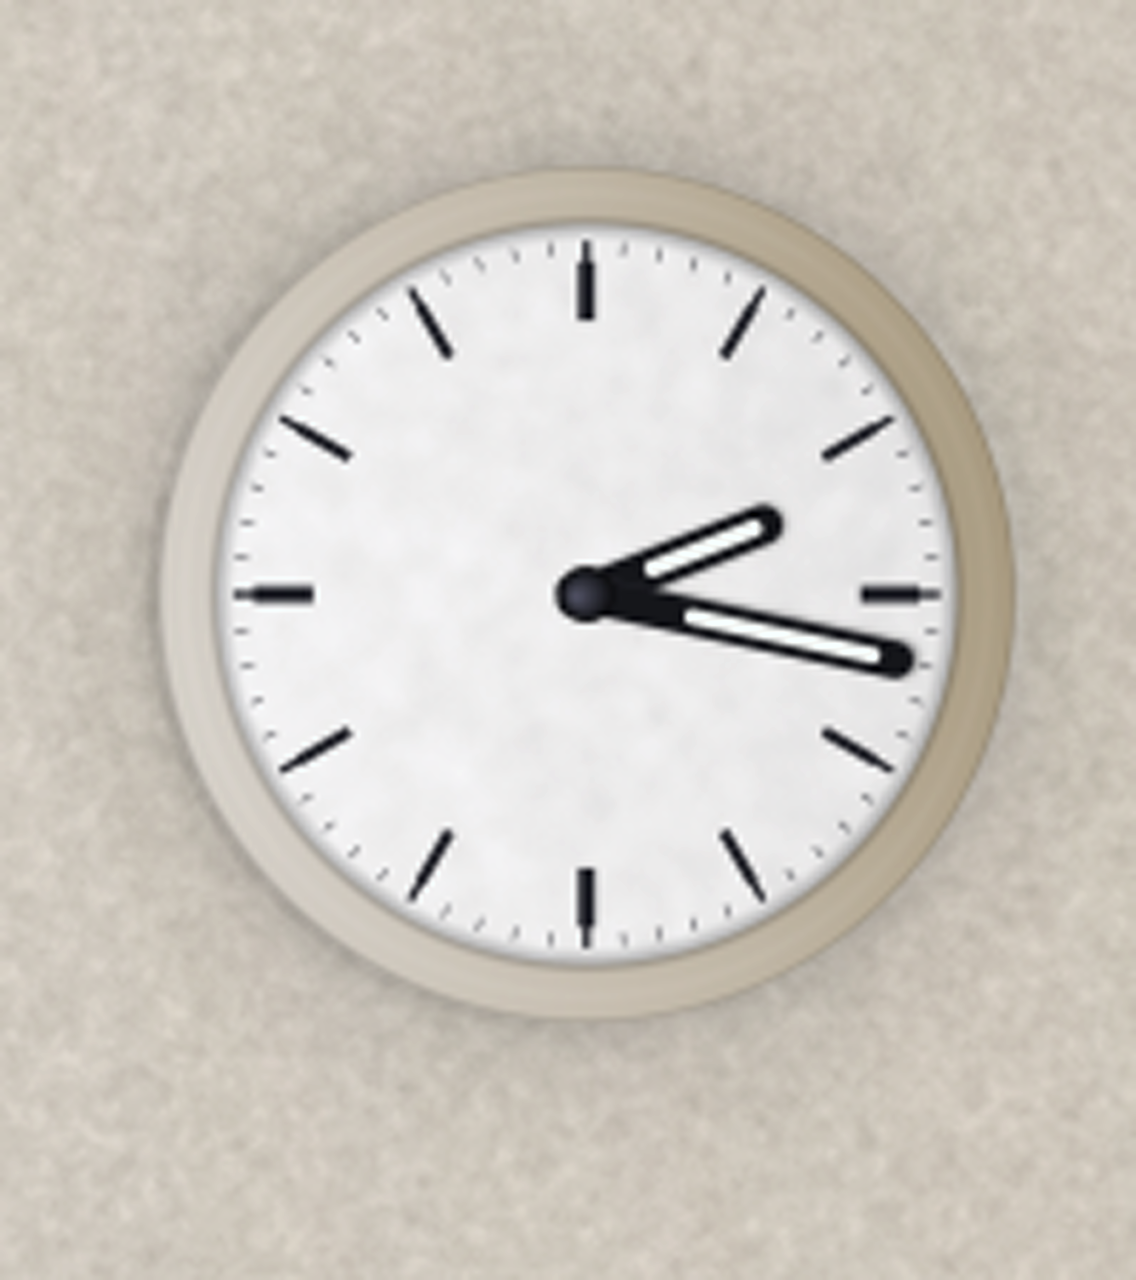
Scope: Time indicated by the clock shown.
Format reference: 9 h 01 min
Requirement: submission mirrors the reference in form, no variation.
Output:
2 h 17 min
